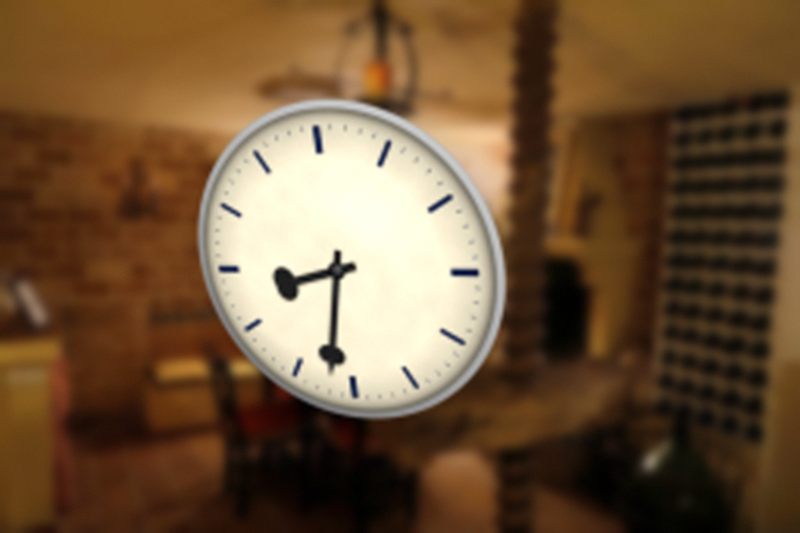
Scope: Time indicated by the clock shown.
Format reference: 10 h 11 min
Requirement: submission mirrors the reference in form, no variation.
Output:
8 h 32 min
